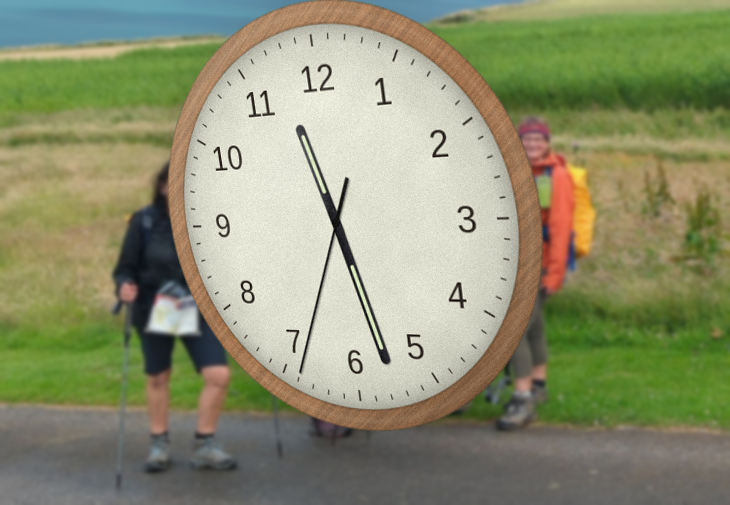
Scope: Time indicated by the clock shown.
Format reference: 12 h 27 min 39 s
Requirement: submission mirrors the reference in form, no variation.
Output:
11 h 27 min 34 s
